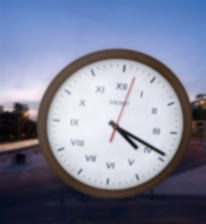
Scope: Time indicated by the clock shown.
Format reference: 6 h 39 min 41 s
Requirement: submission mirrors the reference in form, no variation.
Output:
4 h 19 min 02 s
